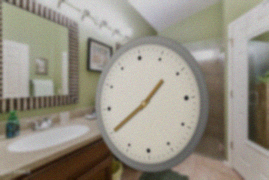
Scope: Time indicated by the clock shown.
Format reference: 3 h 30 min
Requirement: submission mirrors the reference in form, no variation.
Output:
1 h 40 min
